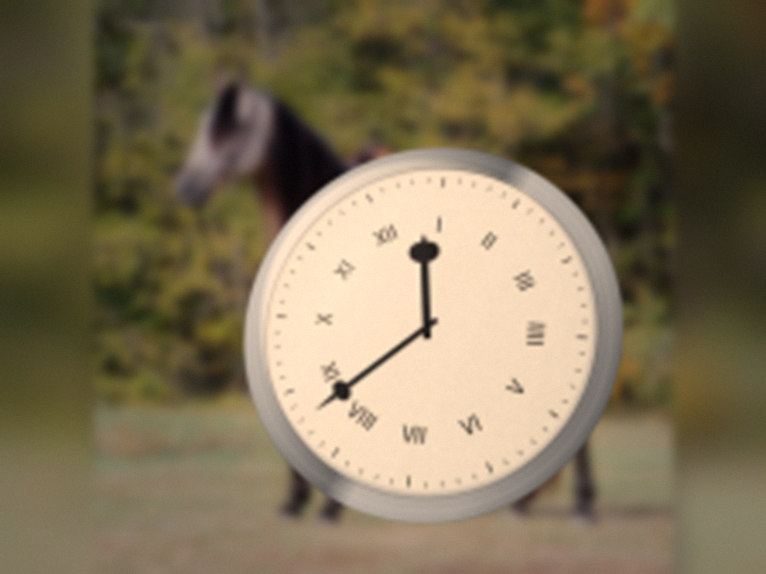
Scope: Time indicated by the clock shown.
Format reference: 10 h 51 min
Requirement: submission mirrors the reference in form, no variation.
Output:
12 h 43 min
